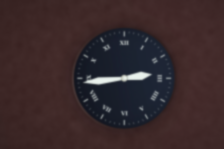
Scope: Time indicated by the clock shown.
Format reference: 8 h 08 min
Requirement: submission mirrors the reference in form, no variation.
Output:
2 h 44 min
